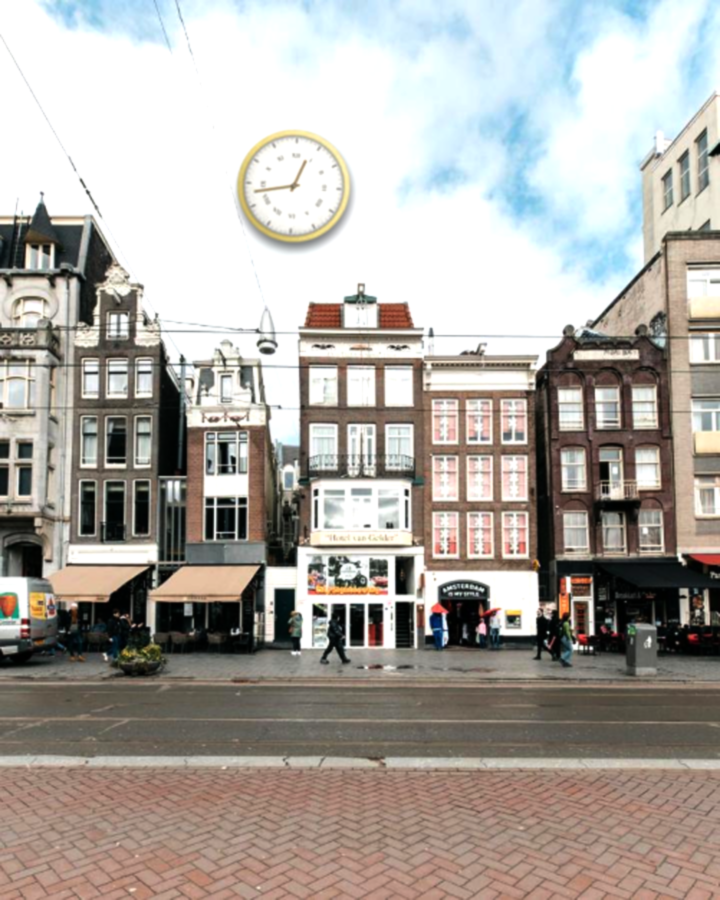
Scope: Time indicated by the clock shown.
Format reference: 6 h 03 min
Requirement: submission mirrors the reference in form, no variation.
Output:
12 h 43 min
